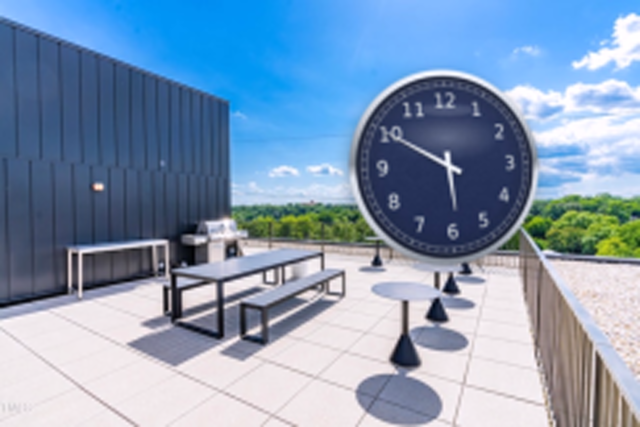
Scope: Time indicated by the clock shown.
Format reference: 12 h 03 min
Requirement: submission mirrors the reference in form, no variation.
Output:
5 h 50 min
